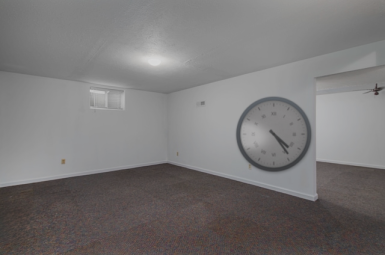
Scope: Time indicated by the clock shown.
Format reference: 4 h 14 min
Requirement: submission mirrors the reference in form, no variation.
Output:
4 h 24 min
